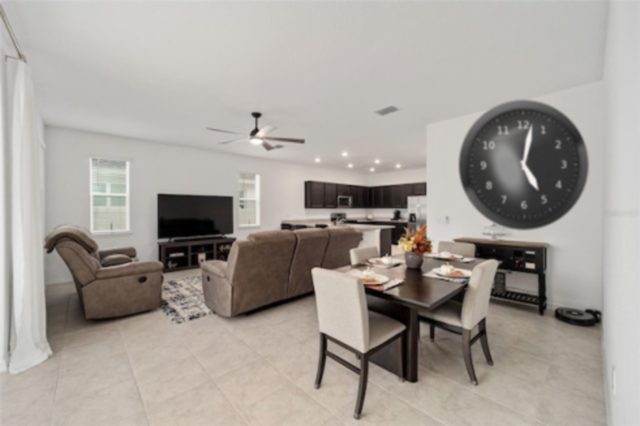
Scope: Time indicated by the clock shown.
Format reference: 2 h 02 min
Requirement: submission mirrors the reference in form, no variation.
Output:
5 h 02 min
